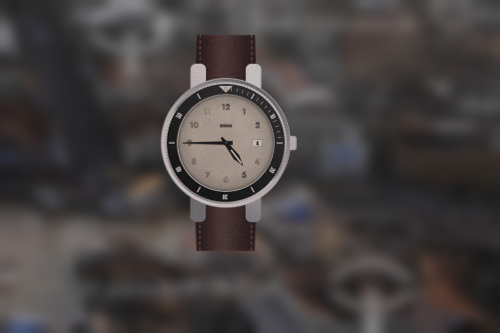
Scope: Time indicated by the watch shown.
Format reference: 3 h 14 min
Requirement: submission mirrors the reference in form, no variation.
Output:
4 h 45 min
